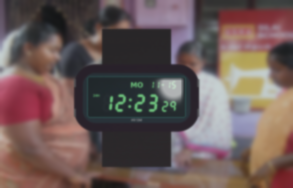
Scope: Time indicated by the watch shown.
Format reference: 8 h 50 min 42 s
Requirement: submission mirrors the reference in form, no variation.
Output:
12 h 23 min 29 s
